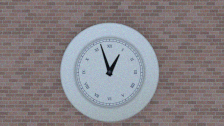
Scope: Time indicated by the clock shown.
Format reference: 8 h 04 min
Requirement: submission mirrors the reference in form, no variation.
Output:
12 h 57 min
